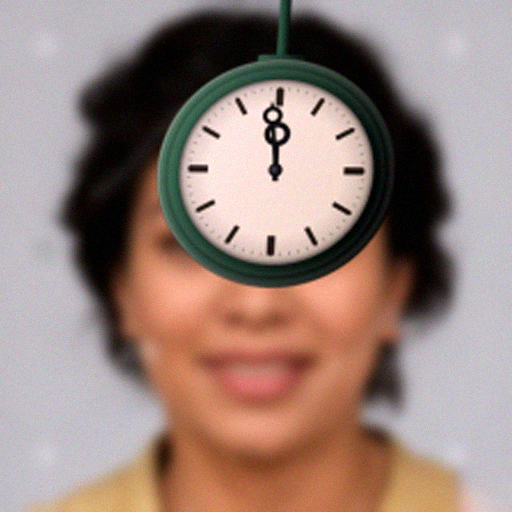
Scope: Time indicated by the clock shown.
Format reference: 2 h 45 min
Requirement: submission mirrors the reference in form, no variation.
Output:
11 h 59 min
